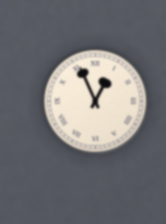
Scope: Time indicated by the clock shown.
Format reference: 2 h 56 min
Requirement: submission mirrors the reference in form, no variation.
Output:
12 h 56 min
